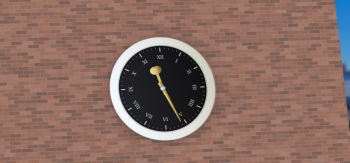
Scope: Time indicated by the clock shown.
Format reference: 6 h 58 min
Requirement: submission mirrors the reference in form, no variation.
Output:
11 h 26 min
